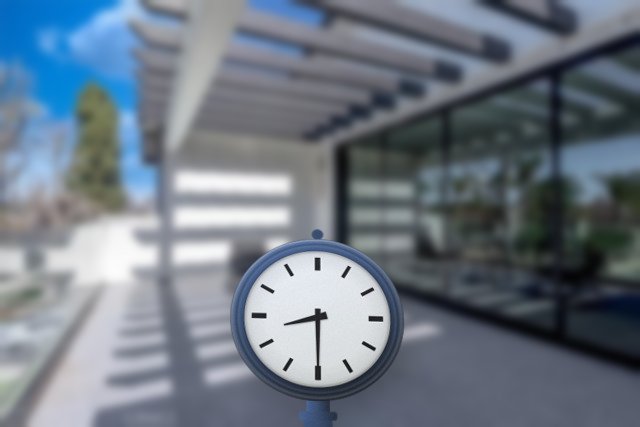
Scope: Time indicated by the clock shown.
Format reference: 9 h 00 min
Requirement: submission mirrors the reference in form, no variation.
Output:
8 h 30 min
